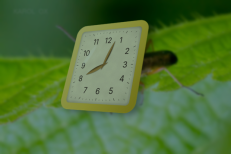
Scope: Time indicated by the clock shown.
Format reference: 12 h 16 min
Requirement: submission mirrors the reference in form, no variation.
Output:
8 h 03 min
